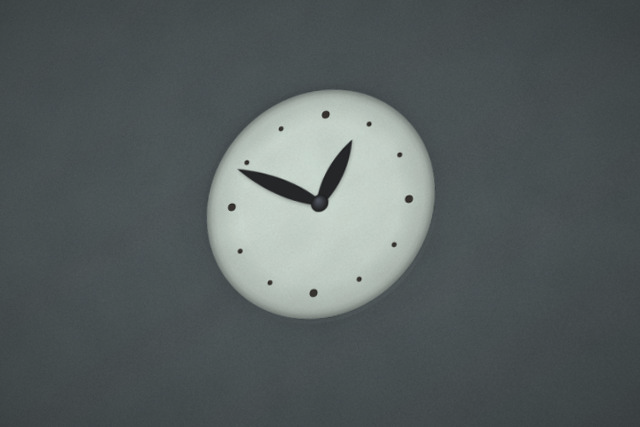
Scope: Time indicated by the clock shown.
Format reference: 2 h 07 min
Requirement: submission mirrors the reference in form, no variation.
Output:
12 h 49 min
